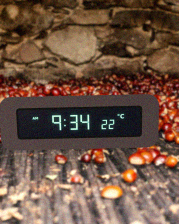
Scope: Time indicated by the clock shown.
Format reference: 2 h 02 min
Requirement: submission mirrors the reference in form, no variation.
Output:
9 h 34 min
